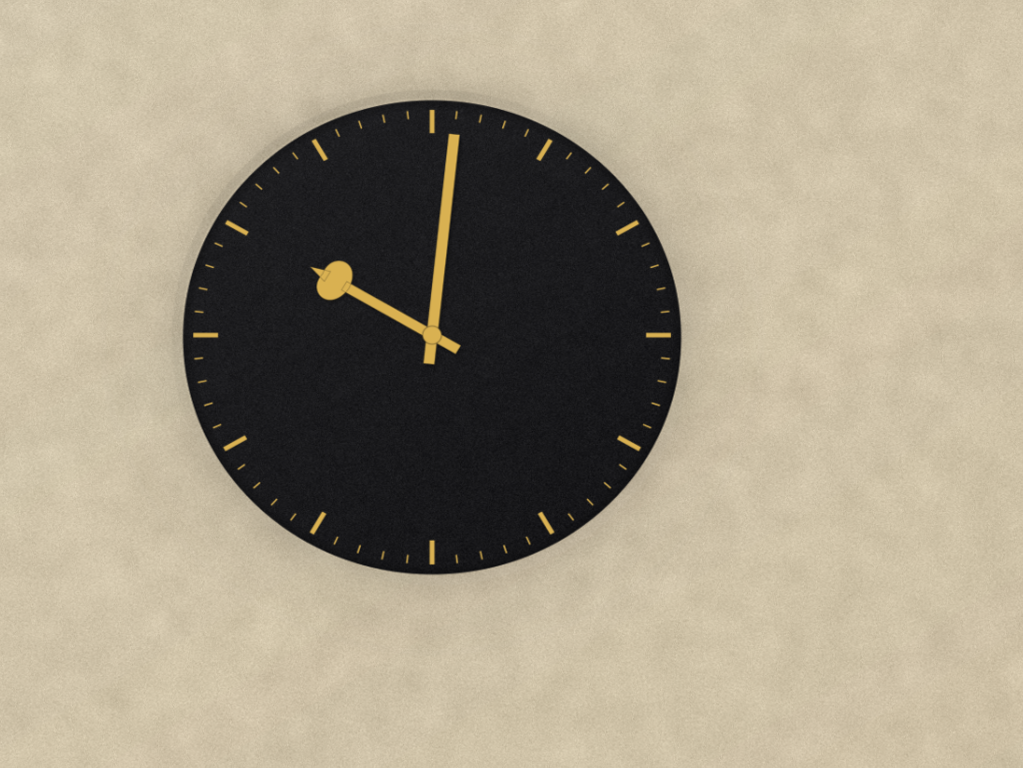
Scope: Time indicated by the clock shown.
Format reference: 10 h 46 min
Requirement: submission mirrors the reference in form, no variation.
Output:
10 h 01 min
